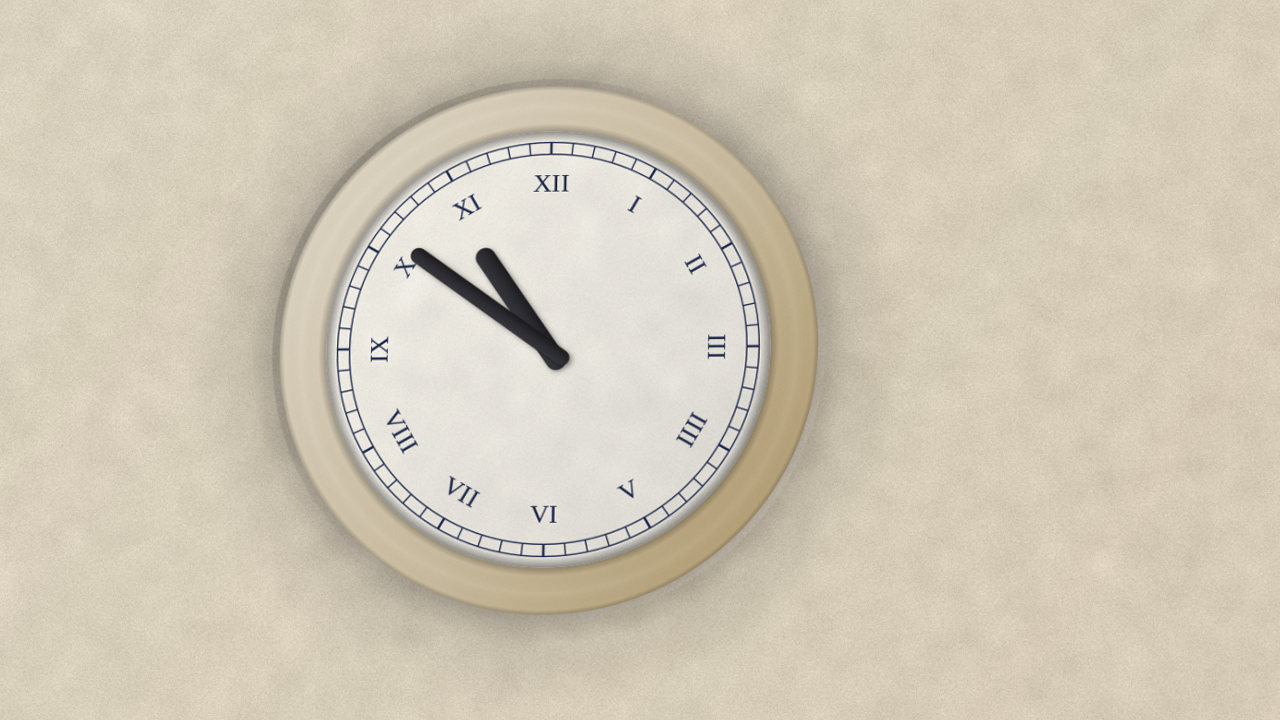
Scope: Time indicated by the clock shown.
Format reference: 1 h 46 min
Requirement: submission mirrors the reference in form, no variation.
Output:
10 h 51 min
